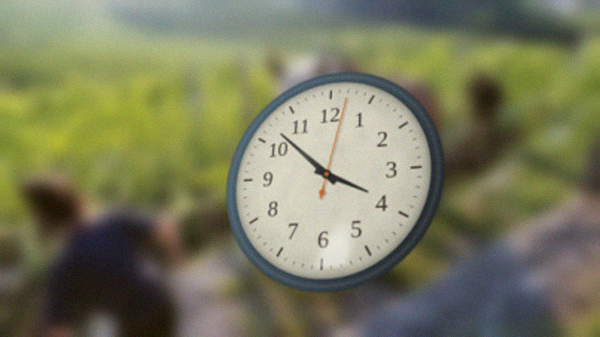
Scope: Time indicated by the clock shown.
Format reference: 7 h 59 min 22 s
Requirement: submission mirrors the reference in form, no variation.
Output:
3 h 52 min 02 s
